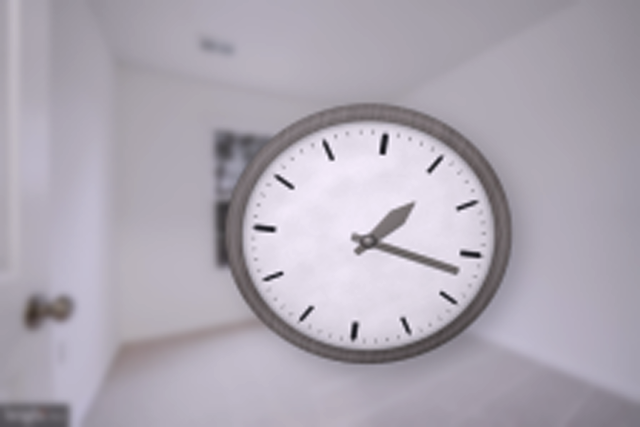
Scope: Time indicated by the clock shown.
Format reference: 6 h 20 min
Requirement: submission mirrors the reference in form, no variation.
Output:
1 h 17 min
